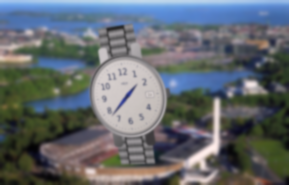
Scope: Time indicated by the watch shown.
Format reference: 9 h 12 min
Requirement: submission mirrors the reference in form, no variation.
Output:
1 h 38 min
